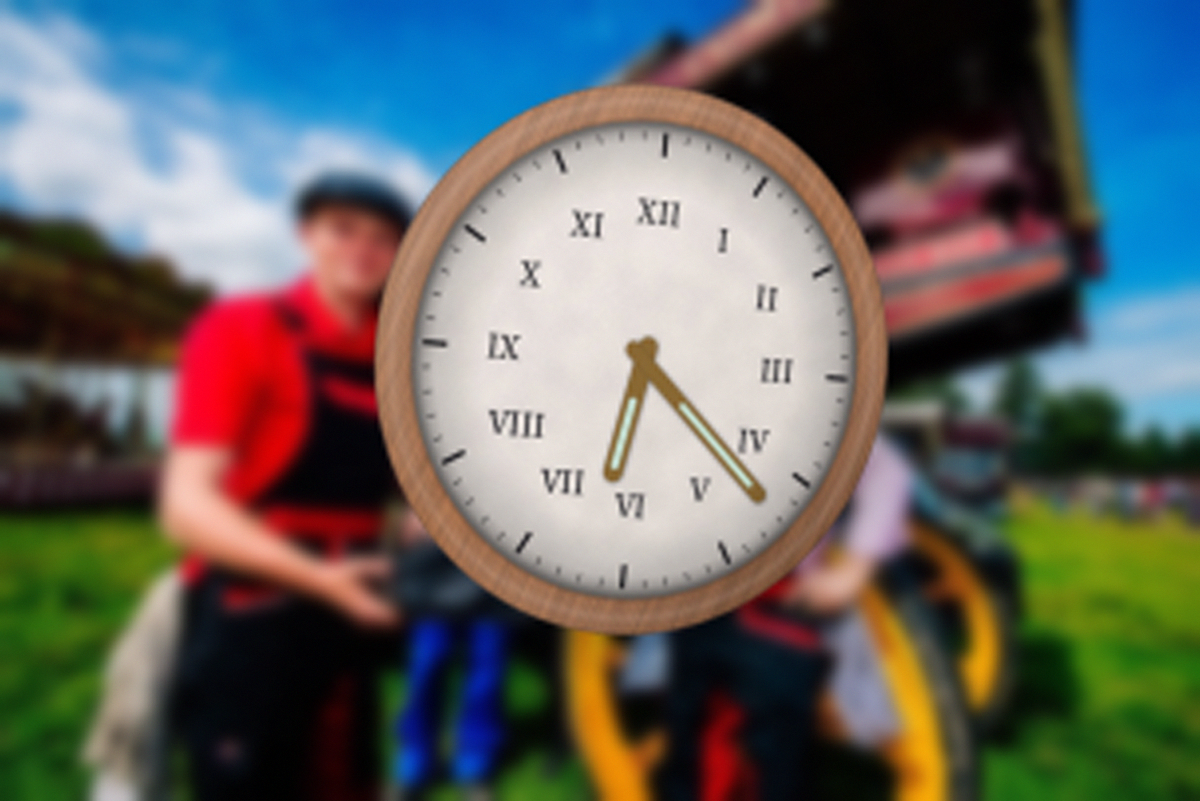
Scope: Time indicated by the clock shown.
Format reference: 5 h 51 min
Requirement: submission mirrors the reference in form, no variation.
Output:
6 h 22 min
